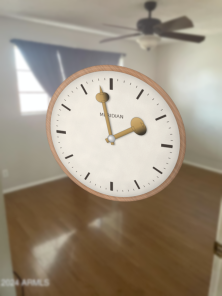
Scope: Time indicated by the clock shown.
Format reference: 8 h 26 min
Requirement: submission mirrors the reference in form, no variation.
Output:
1 h 58 min
